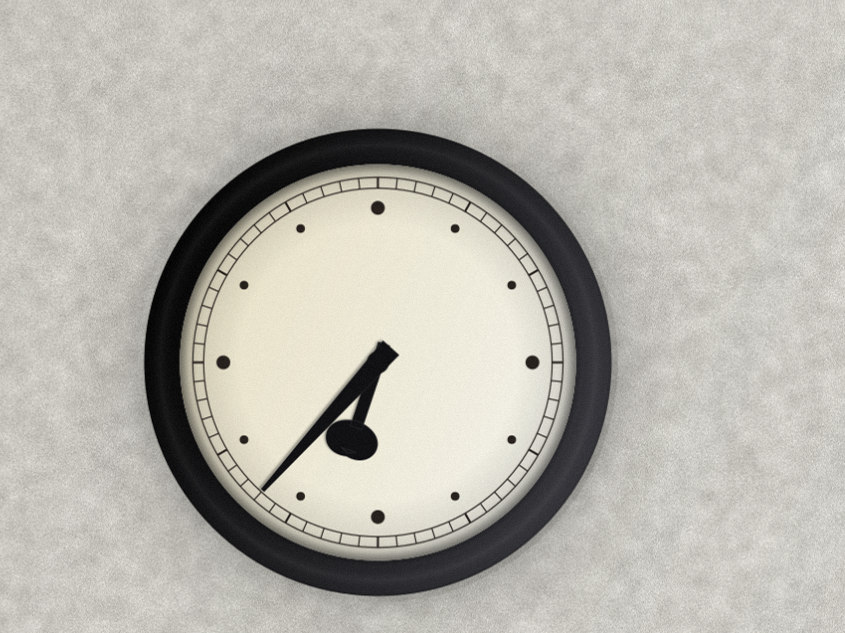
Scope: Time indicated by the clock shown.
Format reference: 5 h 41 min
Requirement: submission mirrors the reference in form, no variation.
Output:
6 h 37 min
